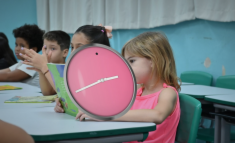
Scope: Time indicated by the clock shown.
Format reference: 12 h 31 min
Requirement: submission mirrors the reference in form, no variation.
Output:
2 h 42 min
